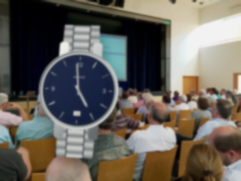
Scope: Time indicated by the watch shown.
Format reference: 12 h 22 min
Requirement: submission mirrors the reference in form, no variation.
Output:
4 h 59 min
